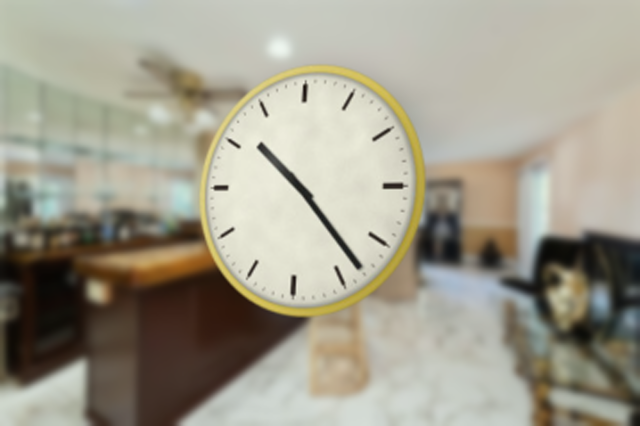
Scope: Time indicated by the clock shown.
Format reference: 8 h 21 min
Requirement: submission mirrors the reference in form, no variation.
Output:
10 h 23 min
